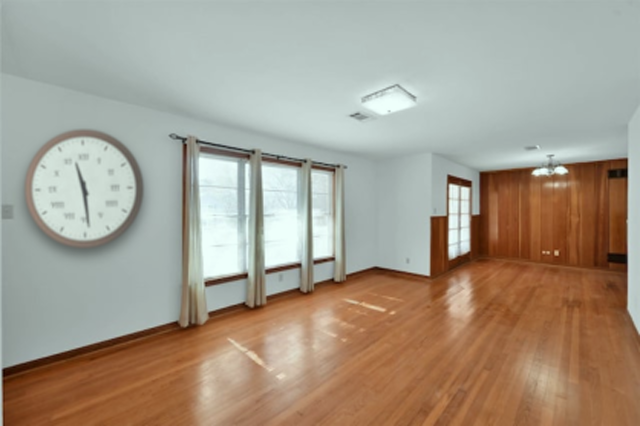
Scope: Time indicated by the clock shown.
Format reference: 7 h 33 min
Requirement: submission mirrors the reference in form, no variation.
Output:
11 h 29 min
